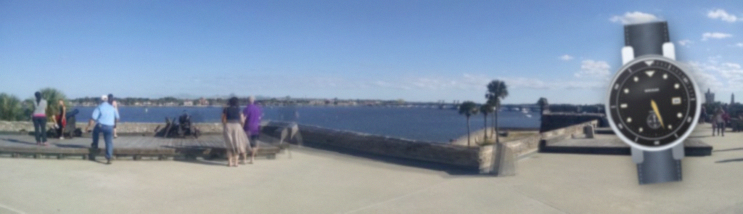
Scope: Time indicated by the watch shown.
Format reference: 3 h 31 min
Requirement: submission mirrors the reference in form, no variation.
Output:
5 h 27 min
